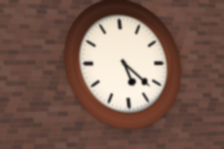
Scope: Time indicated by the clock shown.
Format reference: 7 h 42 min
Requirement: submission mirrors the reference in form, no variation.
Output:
5 h 22 min
